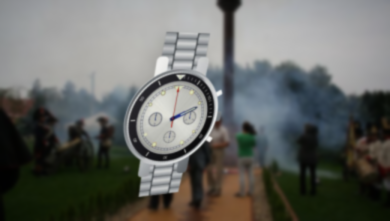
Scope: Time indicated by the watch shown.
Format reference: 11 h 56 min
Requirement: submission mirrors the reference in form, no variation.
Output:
2 h 11 min
